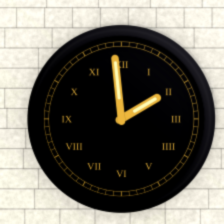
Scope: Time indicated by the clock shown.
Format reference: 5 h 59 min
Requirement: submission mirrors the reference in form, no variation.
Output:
1 h 59 min
